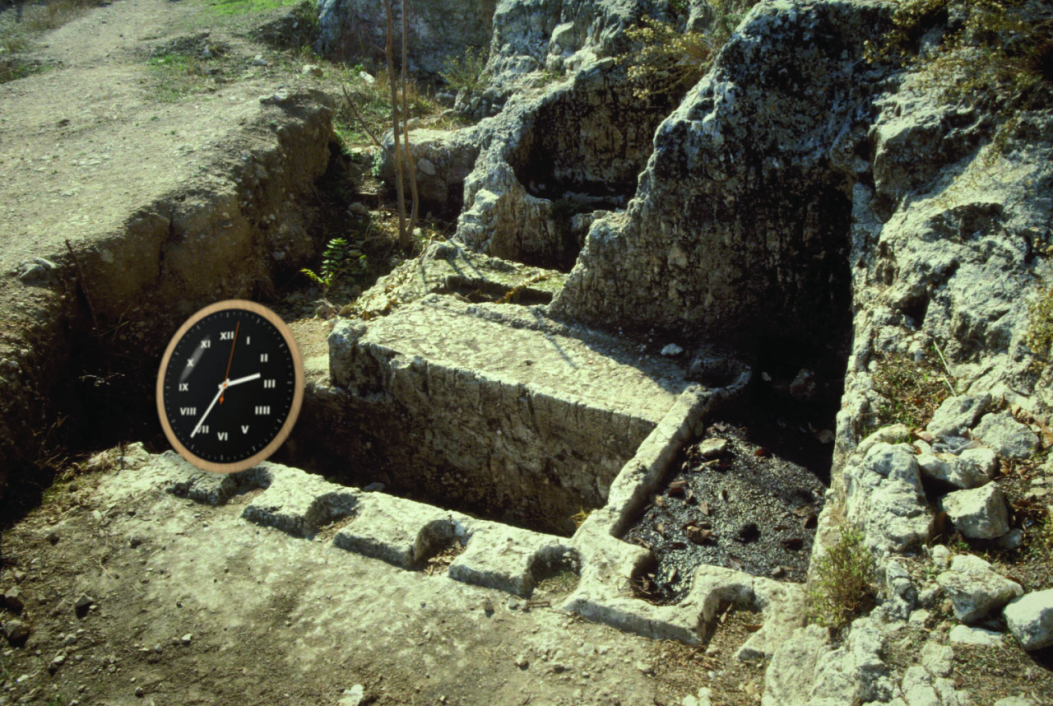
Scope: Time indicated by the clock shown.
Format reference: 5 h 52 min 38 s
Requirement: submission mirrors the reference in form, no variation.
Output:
2 h 36 min 02 s
